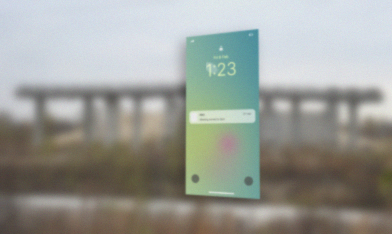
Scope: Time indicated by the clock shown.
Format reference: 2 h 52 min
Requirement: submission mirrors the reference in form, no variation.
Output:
1 h 23 min
